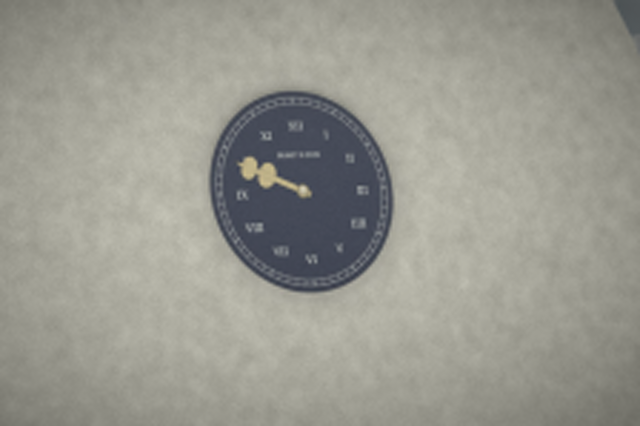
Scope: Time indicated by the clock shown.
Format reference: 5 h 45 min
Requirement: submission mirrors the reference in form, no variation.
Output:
9 h 49 min
